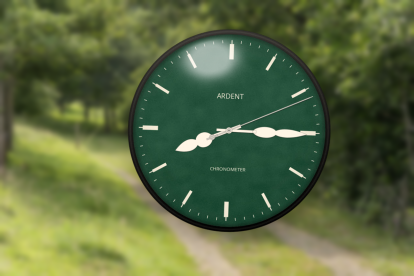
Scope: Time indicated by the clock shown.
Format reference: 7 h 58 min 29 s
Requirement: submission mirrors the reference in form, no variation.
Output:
8 h 15 min 11 s
